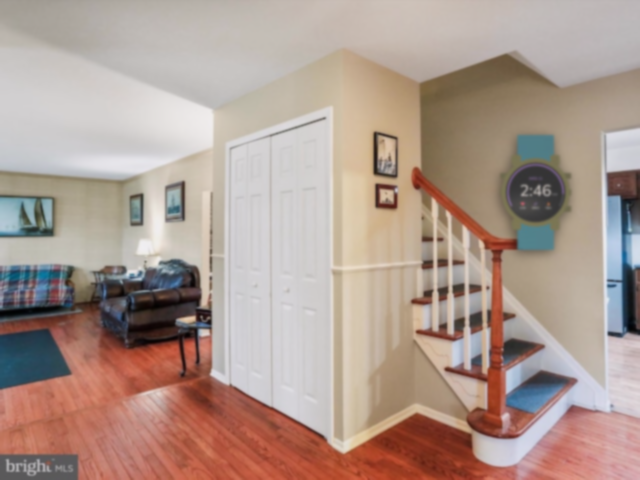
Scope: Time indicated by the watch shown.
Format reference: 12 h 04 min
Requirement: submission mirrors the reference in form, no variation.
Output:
2 h 46 min
